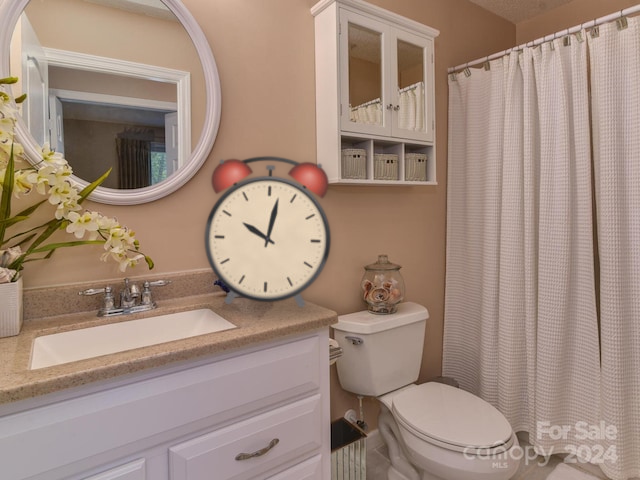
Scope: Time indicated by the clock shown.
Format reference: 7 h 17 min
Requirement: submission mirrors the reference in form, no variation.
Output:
10 h 02 min
